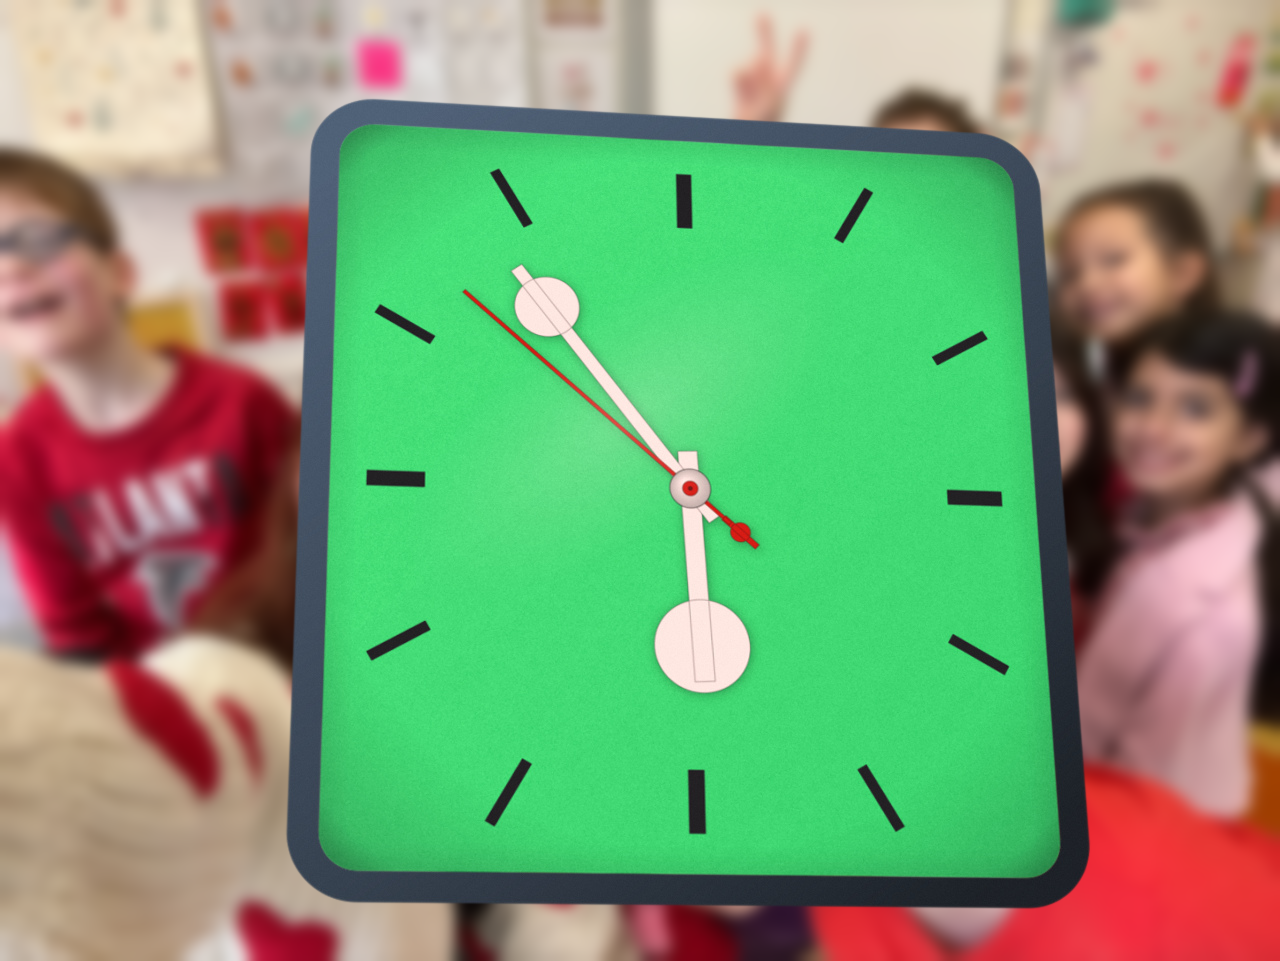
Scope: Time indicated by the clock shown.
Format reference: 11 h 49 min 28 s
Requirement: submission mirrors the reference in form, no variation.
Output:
5 h 53 min 52 s
